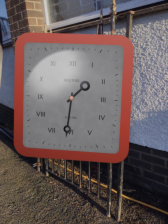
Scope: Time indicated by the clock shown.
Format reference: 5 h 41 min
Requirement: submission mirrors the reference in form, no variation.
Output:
1 h 31 min
